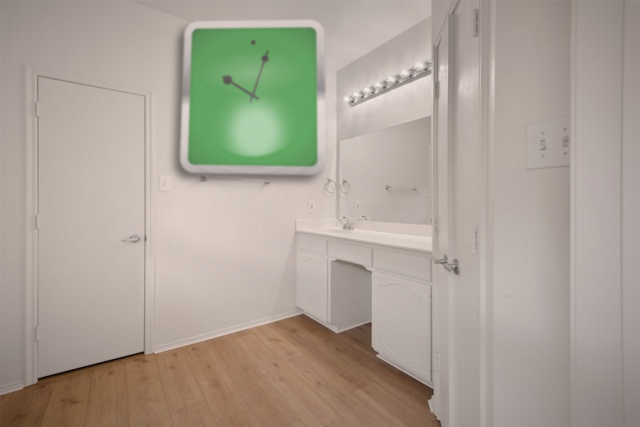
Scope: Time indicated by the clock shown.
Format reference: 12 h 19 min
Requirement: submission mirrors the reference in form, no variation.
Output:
10 h 03 min
